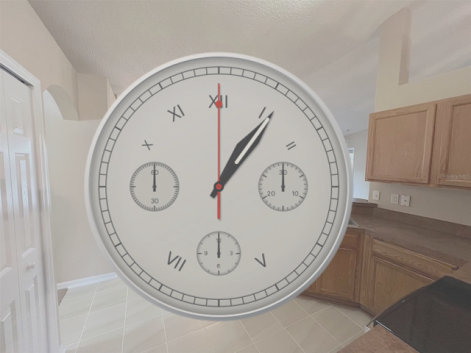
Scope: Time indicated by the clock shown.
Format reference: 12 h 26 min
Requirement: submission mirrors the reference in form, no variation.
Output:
1 h 06 min
